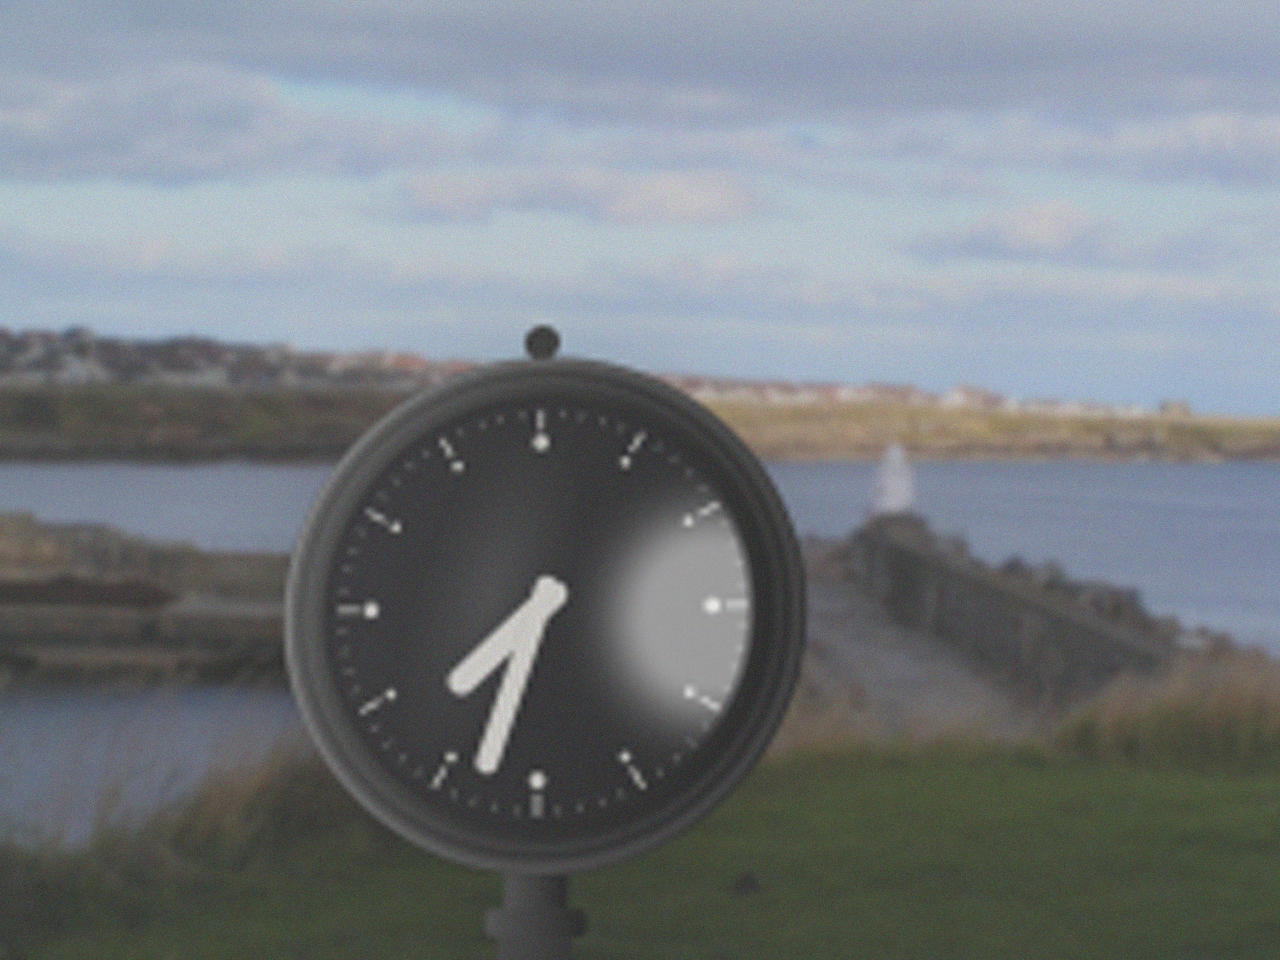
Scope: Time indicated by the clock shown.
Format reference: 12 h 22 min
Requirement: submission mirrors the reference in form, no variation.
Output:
7 h 33 min
